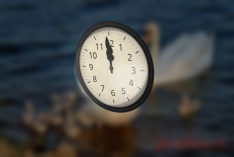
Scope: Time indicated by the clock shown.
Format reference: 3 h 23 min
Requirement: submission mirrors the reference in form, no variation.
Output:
11 h 59 min
